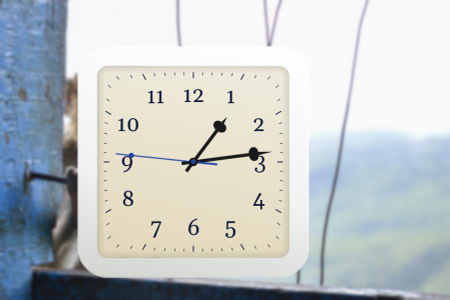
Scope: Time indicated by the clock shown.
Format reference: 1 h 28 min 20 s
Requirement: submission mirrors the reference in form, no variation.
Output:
1 h 13 min 46 s
